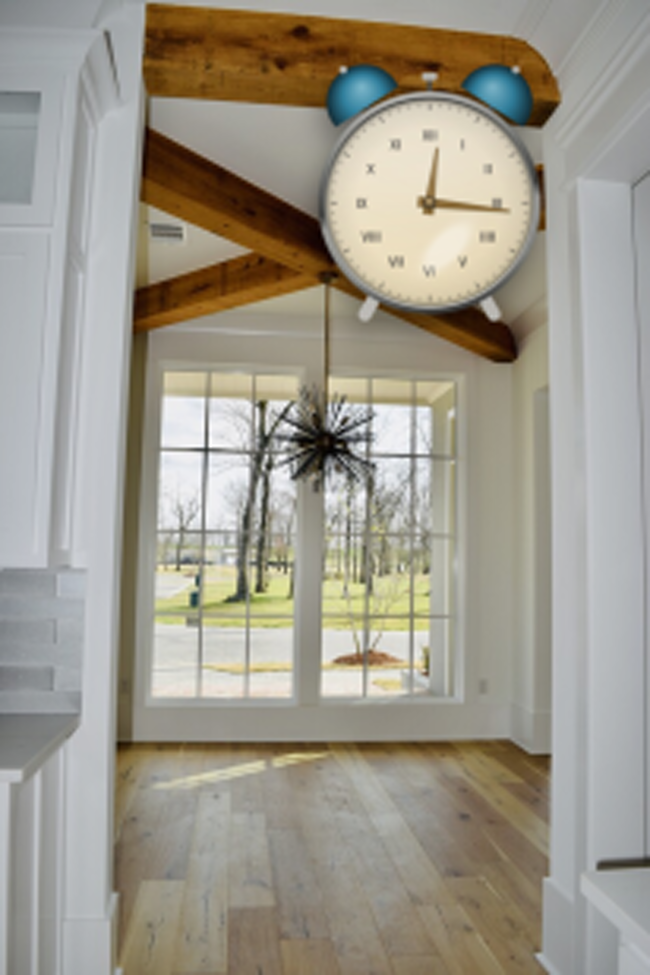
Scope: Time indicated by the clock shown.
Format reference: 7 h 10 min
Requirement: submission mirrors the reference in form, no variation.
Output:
12 h 16 min
